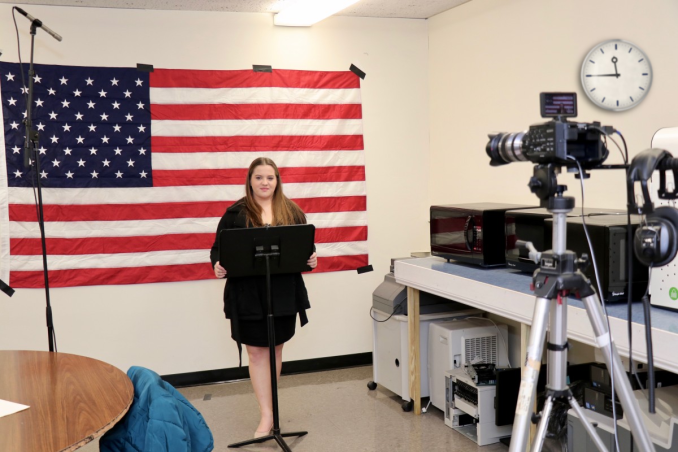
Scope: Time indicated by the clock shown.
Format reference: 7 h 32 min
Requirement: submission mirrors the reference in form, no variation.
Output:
11 h 45 min
